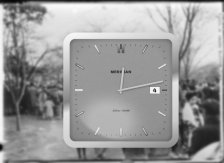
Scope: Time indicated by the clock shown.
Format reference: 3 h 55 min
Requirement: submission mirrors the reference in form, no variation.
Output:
12 h 13 min
